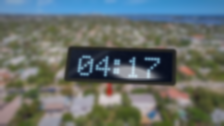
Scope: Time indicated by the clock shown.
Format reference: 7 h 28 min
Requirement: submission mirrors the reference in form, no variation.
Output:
4 h 17 min
